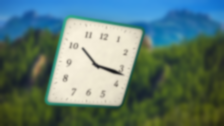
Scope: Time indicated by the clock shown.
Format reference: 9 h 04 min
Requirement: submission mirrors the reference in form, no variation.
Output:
10 h 17 min
